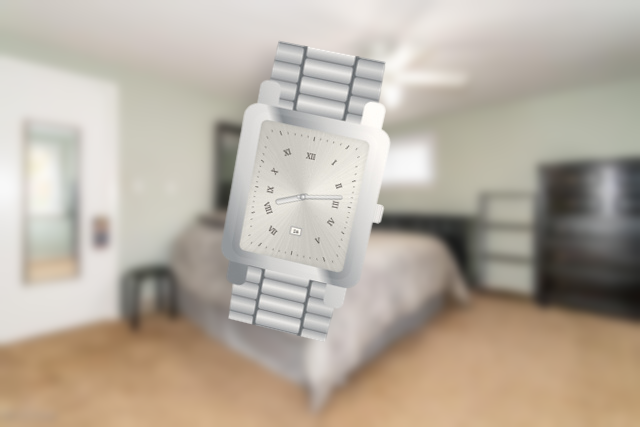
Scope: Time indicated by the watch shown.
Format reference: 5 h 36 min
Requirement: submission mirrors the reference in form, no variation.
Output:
8 h 13 min
